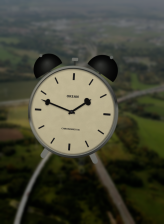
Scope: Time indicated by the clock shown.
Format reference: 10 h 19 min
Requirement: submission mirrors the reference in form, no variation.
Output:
1 h 48 min
